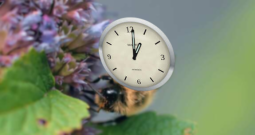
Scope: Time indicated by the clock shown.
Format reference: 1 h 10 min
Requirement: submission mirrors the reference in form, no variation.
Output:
1 h 01 min
